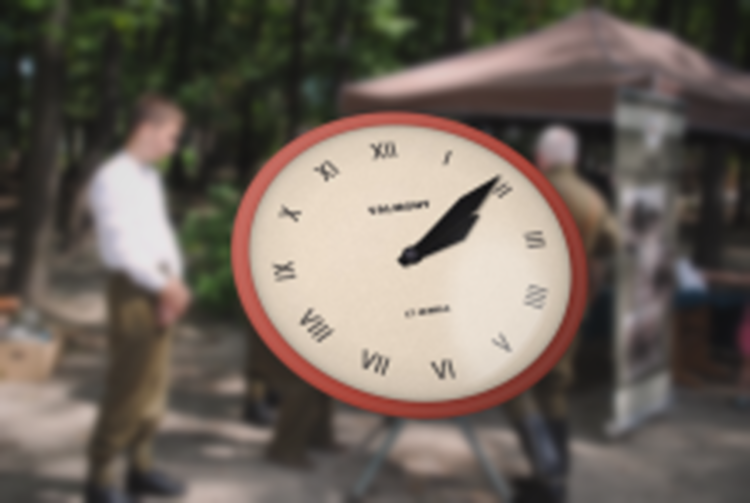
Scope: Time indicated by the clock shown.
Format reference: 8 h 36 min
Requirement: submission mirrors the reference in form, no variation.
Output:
2 h 09 min
